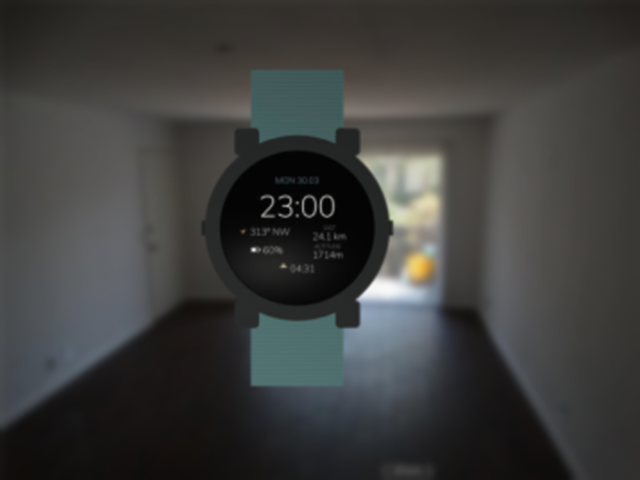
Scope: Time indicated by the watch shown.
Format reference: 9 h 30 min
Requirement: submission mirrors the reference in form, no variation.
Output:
23 h 00 min
